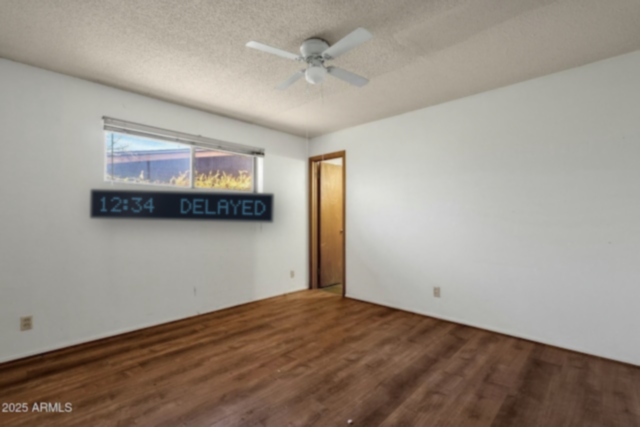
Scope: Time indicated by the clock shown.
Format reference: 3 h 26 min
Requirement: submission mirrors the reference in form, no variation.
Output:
12 h 34 min
